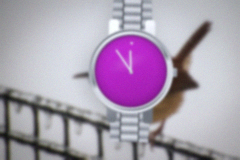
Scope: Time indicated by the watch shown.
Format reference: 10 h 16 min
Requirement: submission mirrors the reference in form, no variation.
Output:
11 h 54 min
